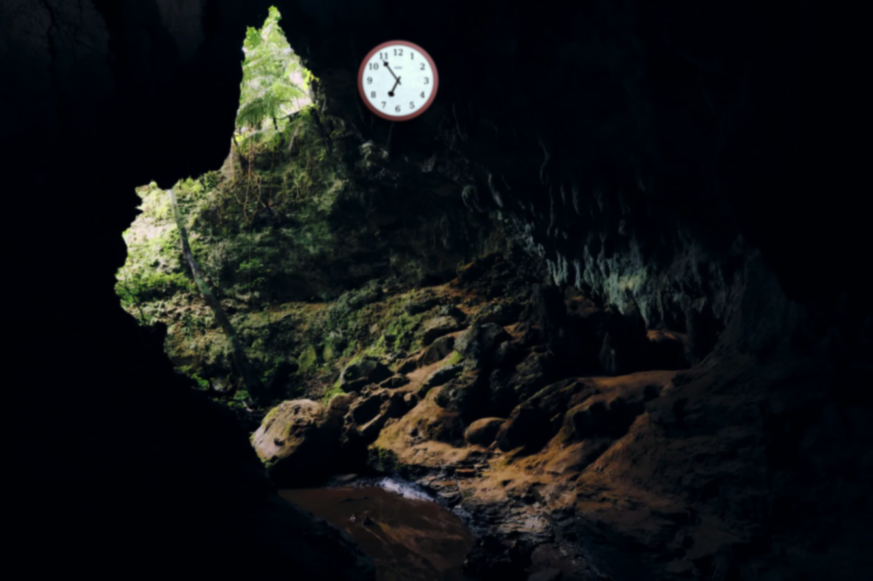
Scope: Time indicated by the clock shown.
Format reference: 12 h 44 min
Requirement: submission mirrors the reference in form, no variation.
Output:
6 h 54 min
